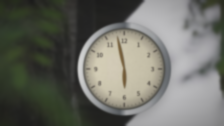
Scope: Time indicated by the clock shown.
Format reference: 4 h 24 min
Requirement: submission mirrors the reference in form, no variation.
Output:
5 h 58 min
